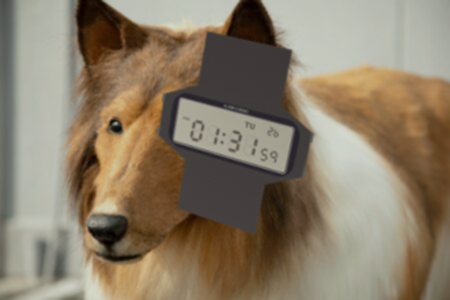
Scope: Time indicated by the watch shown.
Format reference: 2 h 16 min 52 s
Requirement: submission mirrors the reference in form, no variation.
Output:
1 h 31 min 59 s
